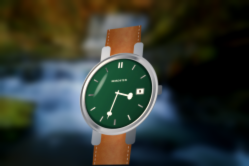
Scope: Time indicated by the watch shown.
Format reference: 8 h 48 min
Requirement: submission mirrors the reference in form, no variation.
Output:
3 h 33 min
